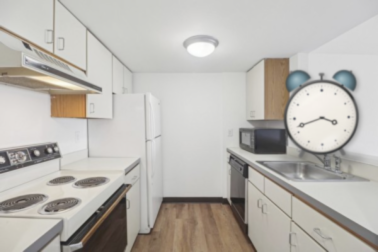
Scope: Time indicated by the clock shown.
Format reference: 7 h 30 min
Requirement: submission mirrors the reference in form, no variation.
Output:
3 h 42 min
